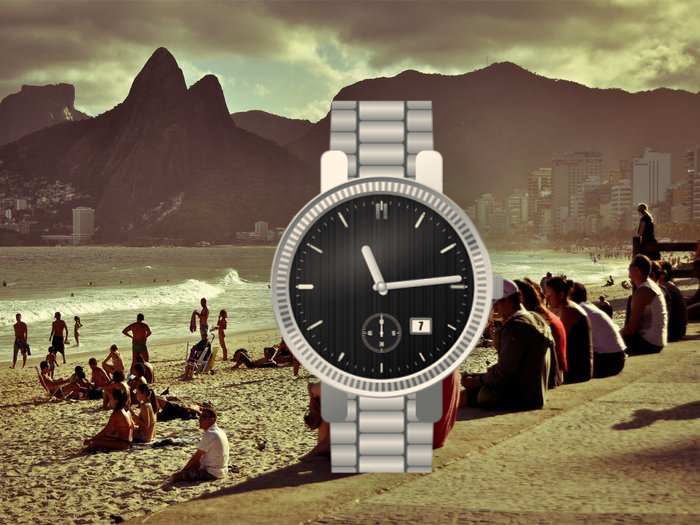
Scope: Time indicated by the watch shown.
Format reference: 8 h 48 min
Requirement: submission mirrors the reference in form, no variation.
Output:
11 h 14 min
